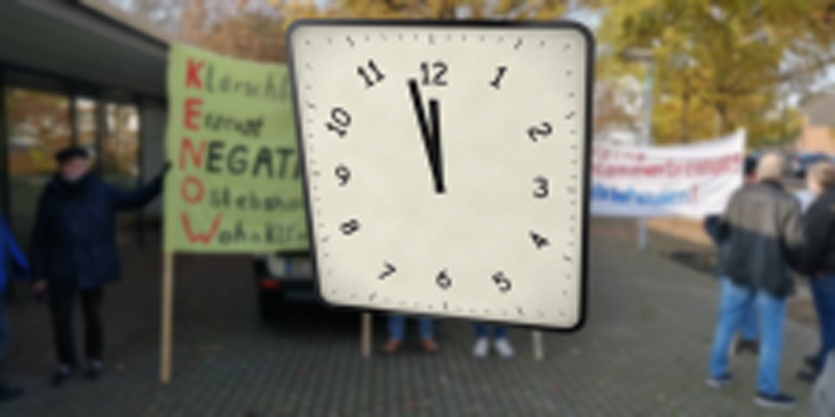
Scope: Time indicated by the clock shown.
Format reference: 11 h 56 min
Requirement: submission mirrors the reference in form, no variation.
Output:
11 h 58 min
